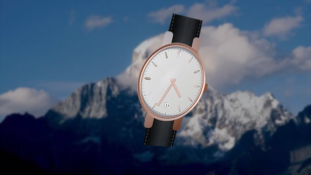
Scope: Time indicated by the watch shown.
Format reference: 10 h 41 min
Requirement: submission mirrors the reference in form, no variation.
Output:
4 h 34 min
